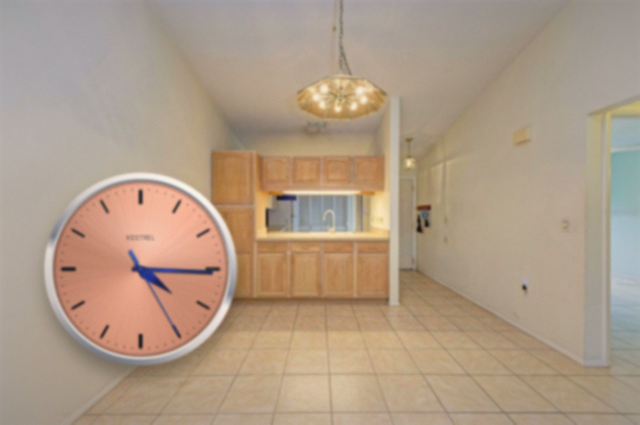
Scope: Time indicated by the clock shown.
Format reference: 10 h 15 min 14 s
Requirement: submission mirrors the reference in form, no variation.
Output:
4 h 15 min 25 s
